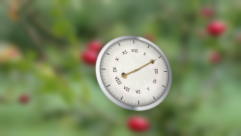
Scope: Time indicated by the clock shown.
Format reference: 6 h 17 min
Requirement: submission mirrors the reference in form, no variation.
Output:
8 h 10 min
